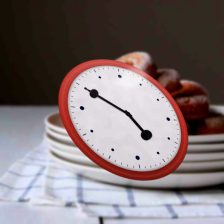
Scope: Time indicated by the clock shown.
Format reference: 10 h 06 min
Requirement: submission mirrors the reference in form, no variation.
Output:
4 h 50 min
